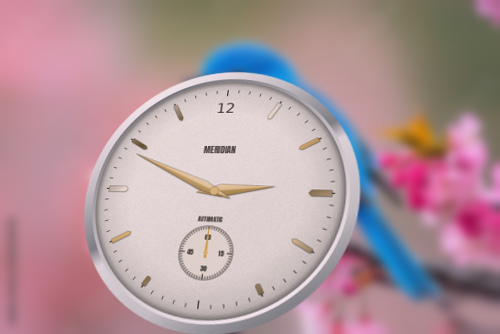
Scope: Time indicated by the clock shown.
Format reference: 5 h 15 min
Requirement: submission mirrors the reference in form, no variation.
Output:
2 h 49 min
